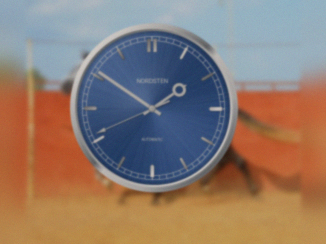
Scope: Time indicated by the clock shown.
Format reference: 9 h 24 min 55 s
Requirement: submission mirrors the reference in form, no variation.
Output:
1 h 50 min 41 s
